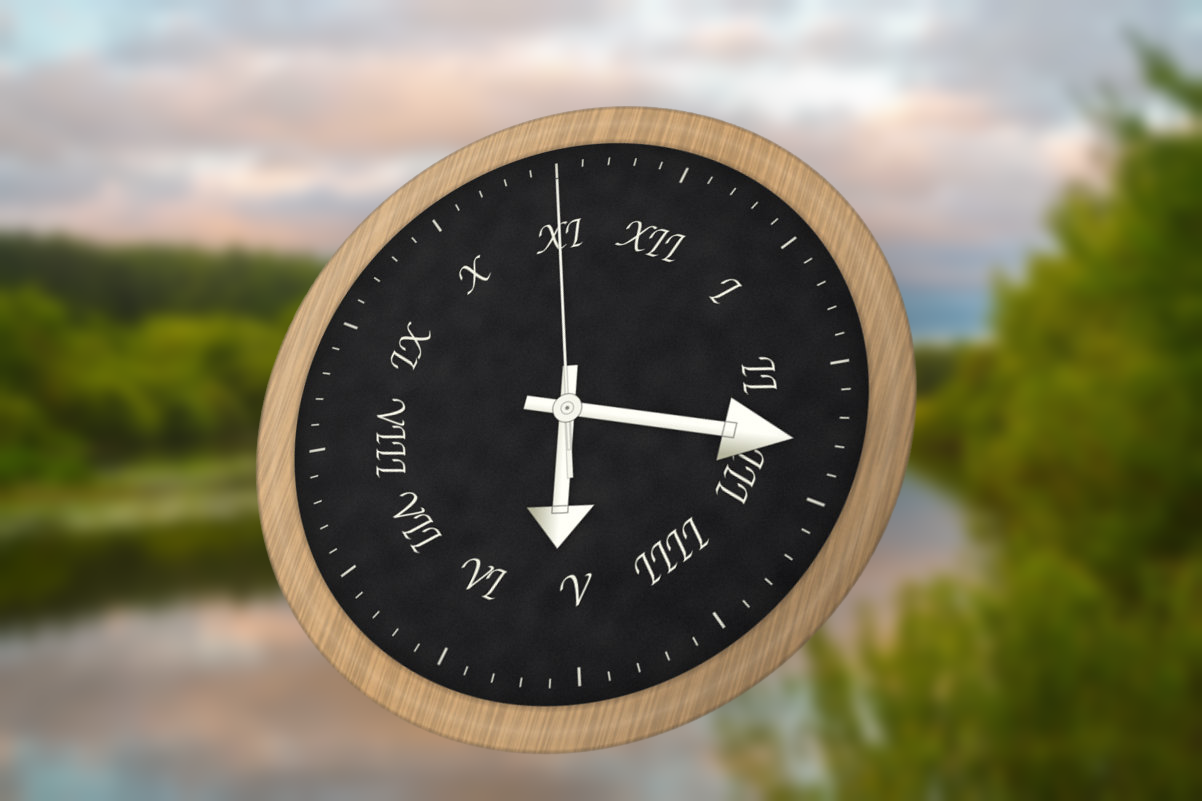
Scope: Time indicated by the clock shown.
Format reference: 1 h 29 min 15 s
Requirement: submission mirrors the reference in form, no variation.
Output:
5 h 12 min 55 s
